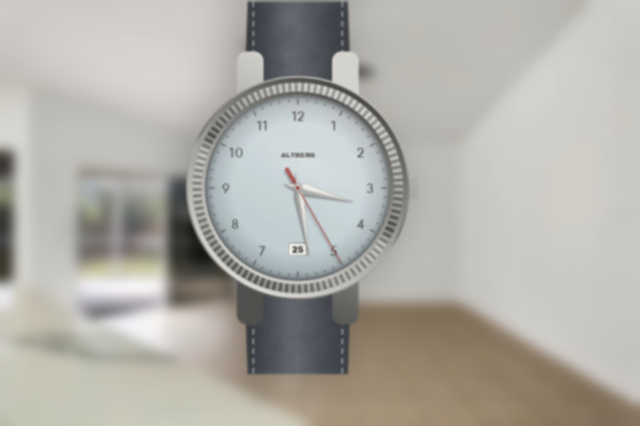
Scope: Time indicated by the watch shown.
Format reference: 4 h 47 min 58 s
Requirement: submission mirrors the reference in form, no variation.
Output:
3 h 28 min 25 s
